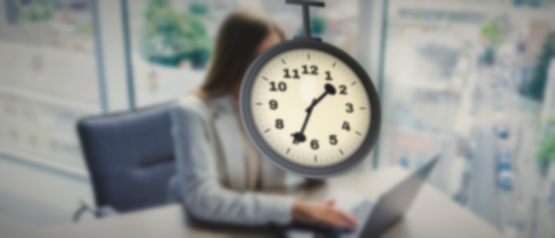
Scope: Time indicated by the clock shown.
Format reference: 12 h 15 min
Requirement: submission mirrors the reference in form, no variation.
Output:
1 h 34 min
